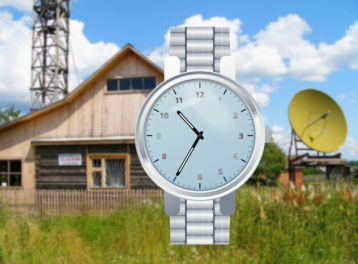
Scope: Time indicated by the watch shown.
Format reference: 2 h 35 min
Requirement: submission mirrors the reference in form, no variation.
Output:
10 h 35 min
